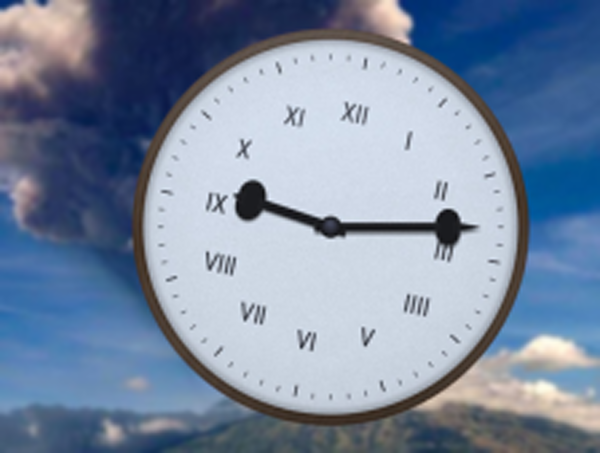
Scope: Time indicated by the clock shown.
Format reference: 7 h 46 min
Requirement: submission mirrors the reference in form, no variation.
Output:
9 h 13 min
